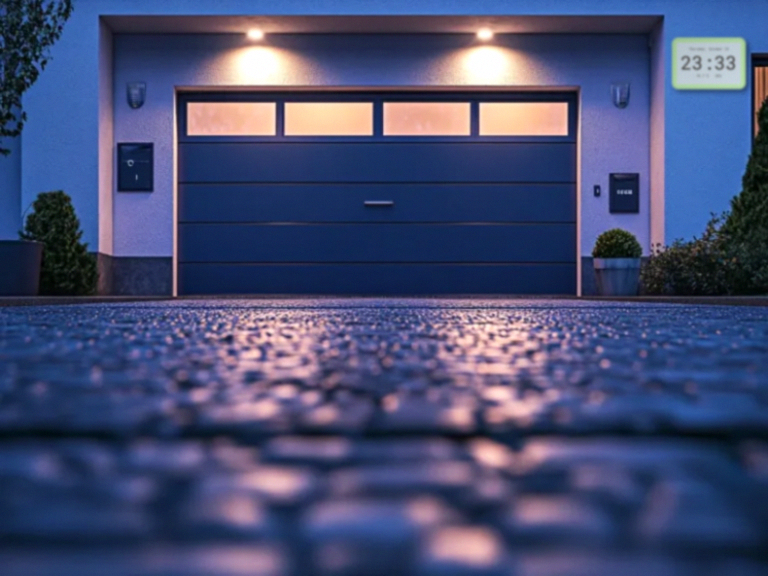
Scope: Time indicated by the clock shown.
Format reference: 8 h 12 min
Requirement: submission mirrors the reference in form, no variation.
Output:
23 h 33 min
